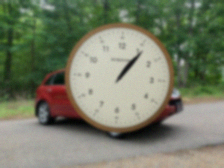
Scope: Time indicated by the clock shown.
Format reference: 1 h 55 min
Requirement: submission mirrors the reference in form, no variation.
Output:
1 h 06 min
